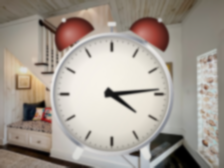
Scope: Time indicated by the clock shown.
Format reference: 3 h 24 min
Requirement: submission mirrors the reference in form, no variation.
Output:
4 h 14 min
